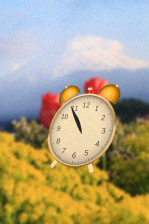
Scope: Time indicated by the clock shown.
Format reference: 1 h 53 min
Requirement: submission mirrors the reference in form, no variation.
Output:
10 h 54 min
